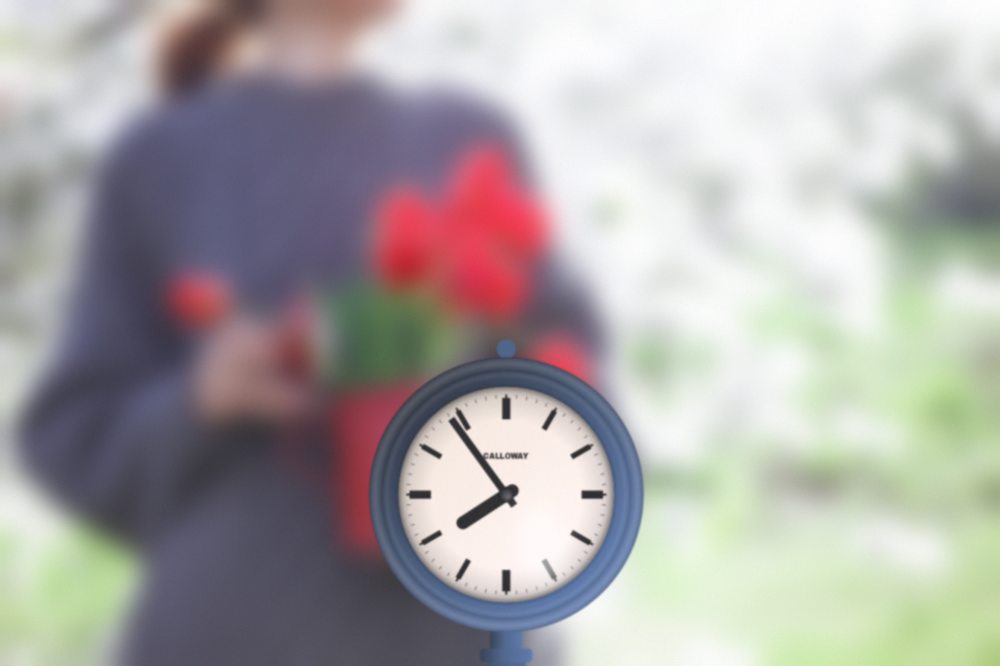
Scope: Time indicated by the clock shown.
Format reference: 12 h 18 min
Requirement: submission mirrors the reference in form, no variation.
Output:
7 h 54 min
